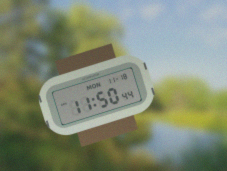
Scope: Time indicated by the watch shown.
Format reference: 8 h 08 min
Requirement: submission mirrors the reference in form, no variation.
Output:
11 h 50 min
